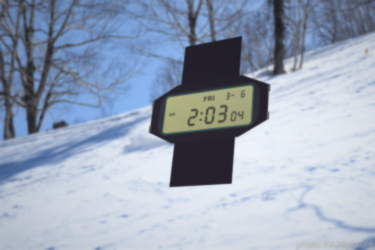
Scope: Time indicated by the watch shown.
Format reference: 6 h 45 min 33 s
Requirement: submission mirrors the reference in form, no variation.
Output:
2 h 03 min 04 s
